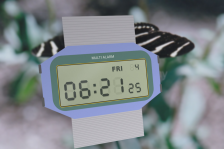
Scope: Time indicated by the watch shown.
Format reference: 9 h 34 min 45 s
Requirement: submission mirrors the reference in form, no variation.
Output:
6 h 21 min 25 s
